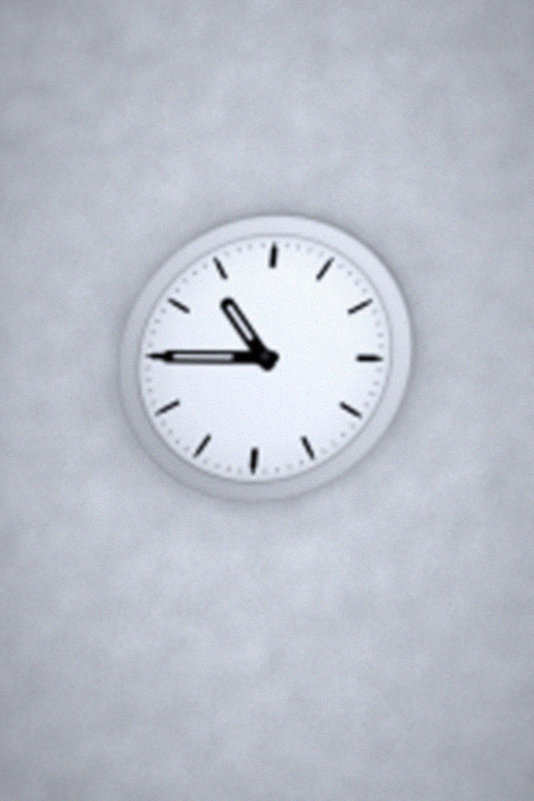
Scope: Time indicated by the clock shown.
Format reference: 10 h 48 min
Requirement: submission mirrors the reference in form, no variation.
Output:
10 h 45 min
